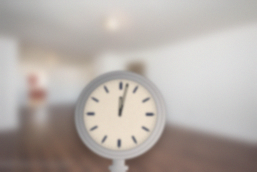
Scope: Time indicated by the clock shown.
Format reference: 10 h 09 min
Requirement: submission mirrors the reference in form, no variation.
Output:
12 h 02 min
